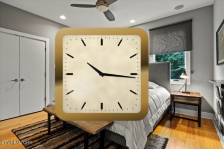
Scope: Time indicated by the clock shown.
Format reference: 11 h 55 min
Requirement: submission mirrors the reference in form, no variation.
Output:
10 h 16 min
